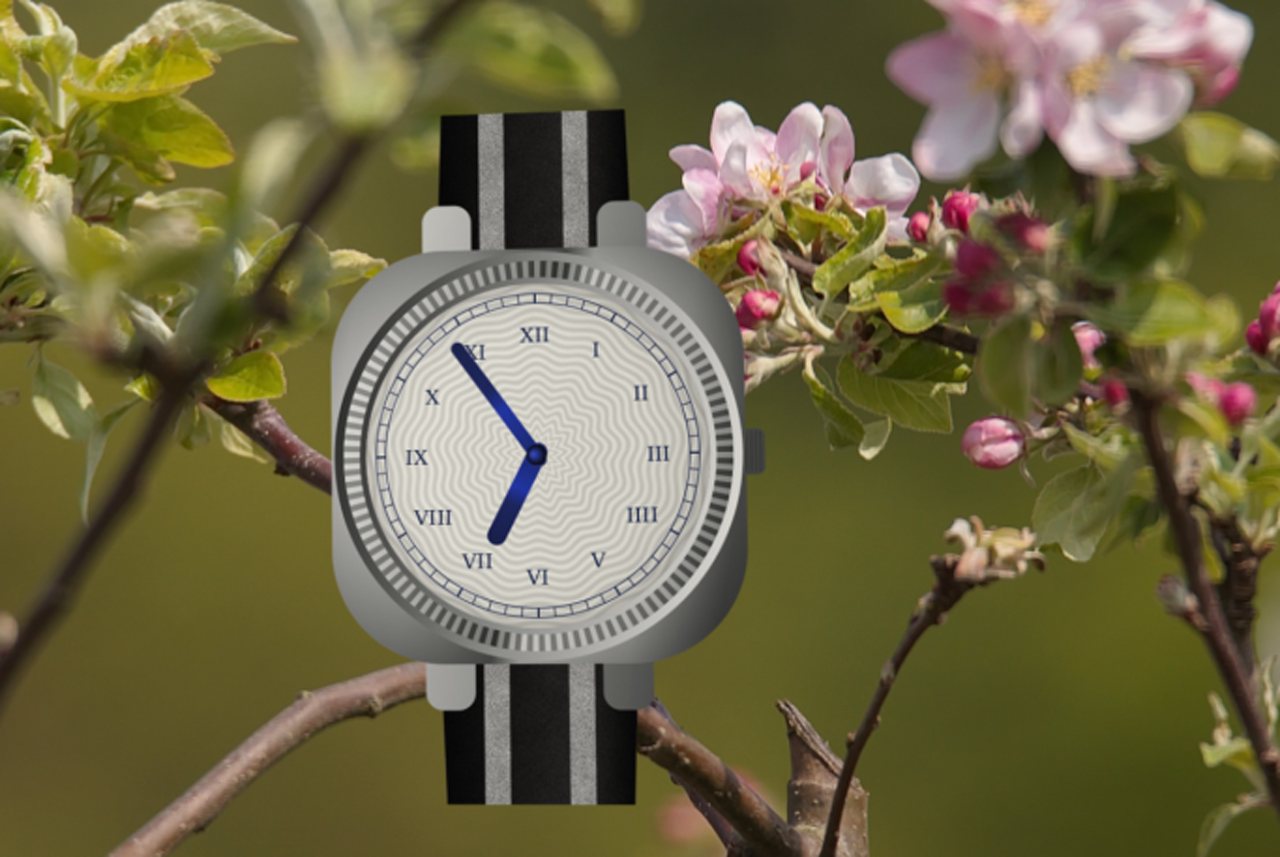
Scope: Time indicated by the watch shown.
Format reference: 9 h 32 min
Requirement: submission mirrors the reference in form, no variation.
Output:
6 h 54 min
